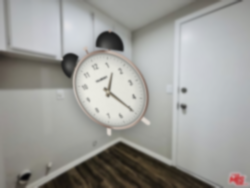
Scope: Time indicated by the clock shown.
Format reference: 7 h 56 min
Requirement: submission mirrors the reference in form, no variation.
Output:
1 h 25 min
